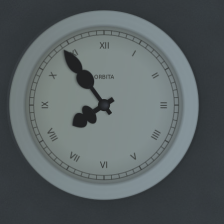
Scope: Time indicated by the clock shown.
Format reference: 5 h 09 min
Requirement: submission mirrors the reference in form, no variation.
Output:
7 h 54 min
